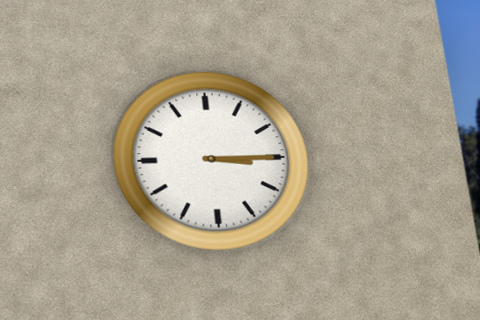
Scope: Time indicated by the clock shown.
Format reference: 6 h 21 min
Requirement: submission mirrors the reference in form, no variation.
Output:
3 h 15 min
